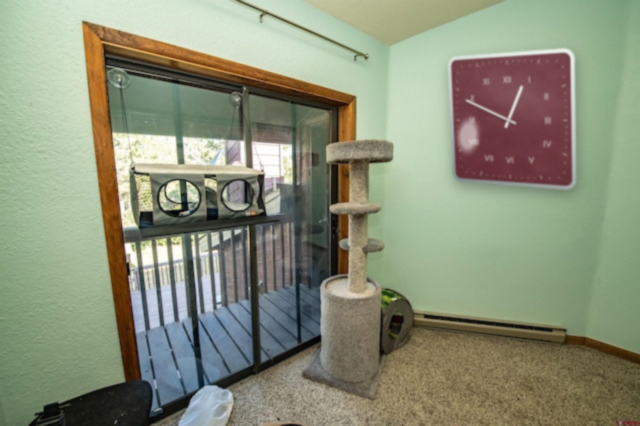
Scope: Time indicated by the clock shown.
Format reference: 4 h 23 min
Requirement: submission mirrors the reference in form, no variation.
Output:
12 h 49 min
